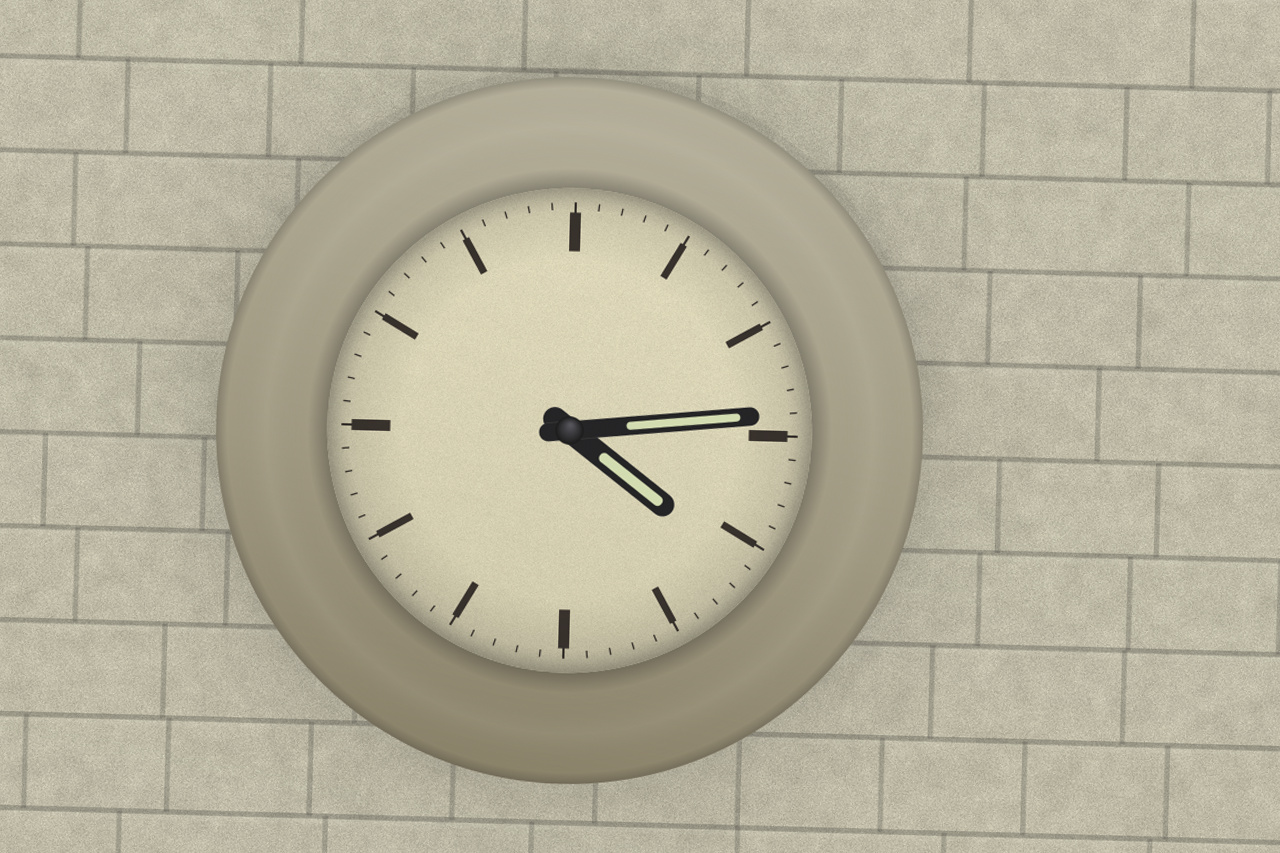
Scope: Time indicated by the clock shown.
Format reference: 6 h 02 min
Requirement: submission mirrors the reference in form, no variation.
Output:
4 h 14 min
